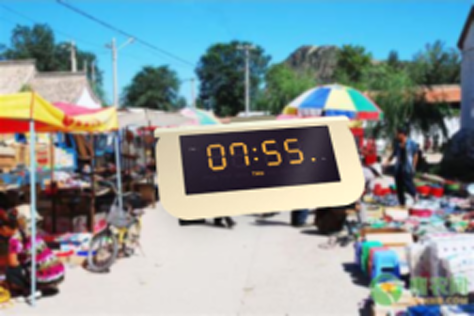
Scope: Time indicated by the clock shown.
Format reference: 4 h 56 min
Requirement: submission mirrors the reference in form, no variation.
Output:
7 h 55 min
